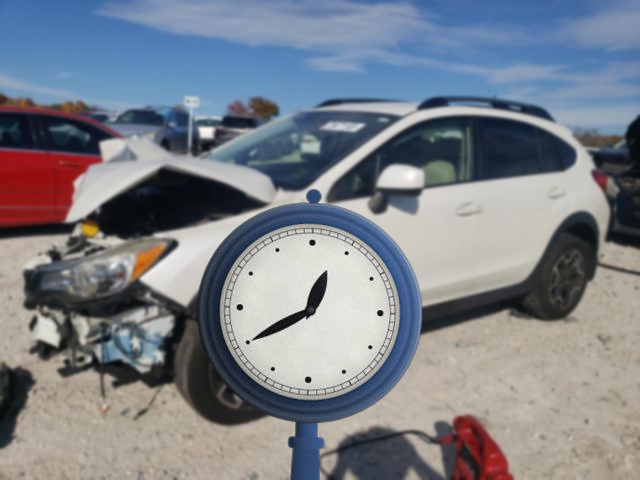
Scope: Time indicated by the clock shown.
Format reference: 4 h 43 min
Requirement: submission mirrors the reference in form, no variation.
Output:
12 h 40 min
